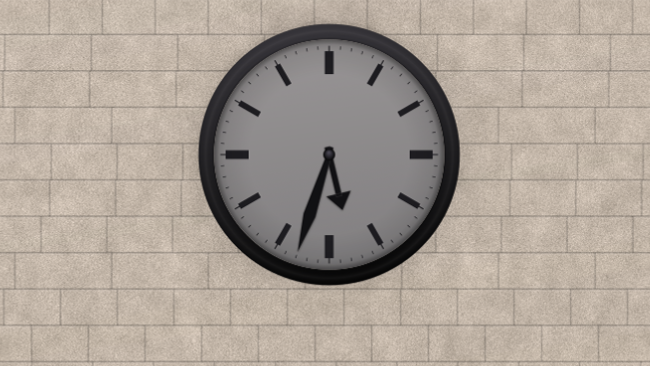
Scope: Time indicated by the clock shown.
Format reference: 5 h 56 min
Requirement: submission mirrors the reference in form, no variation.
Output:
5 h 33 min
